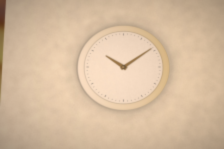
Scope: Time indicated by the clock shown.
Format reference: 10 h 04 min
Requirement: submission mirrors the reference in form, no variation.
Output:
10 h 09 min
